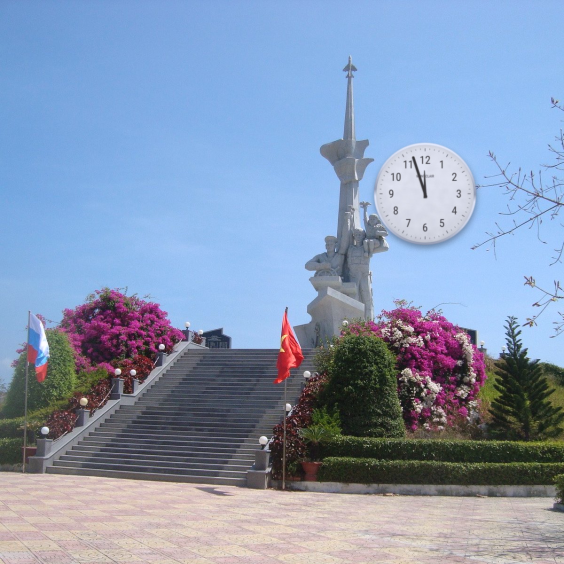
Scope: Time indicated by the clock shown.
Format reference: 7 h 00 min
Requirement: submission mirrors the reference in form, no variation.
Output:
11 h 57 min
